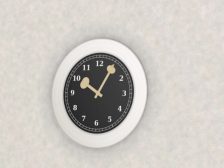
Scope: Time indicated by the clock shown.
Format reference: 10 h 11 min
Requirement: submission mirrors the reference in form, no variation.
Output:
10 h 05 min
